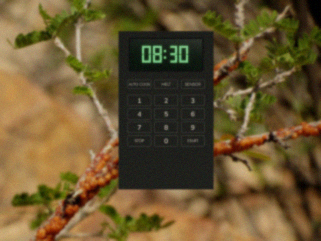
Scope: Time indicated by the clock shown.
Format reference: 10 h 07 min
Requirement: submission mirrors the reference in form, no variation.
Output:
8 h 30 min
